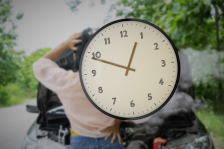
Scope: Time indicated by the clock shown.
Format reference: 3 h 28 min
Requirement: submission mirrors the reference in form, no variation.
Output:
12 h 49 min
